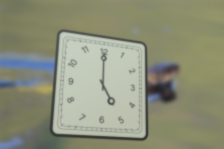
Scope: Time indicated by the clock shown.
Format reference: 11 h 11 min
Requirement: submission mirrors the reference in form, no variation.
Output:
5 h 00 min
